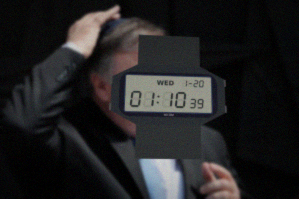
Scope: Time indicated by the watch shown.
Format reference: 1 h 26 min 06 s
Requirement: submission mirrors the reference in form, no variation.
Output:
1 h 10 min 39 s
